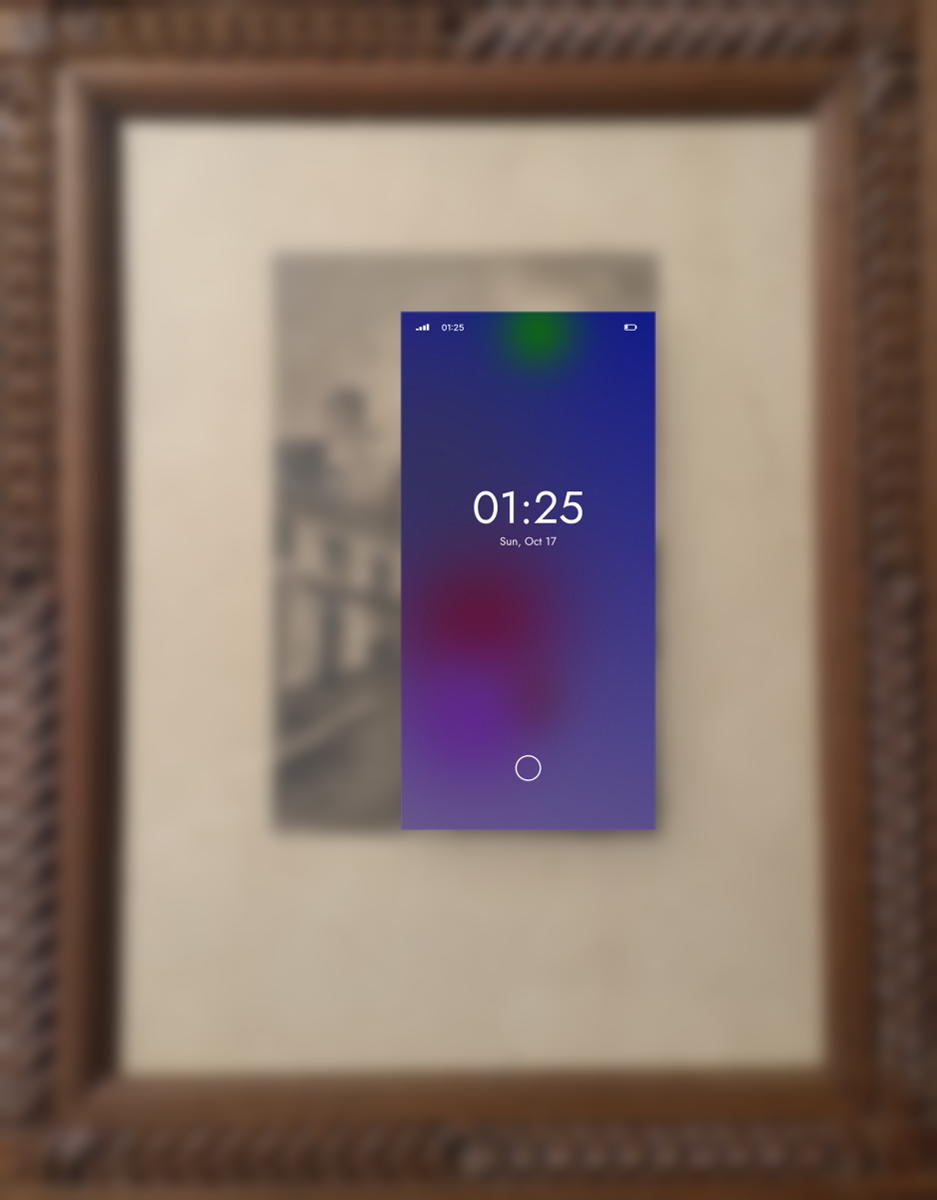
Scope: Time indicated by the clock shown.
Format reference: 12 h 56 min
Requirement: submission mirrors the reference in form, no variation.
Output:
1 h 25 min
